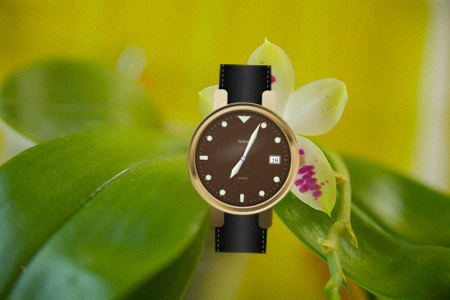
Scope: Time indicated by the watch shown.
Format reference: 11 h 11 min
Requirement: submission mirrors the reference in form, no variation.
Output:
7 h 04 min
